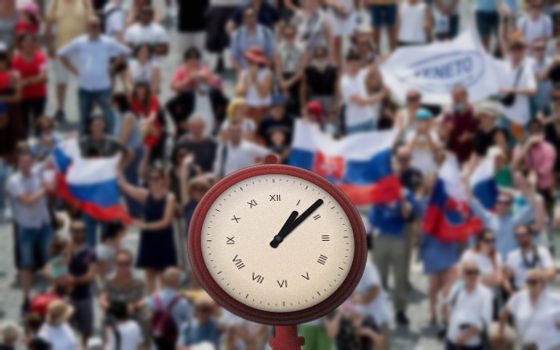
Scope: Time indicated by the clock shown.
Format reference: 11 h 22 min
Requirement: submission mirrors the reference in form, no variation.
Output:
1 h 08 min
